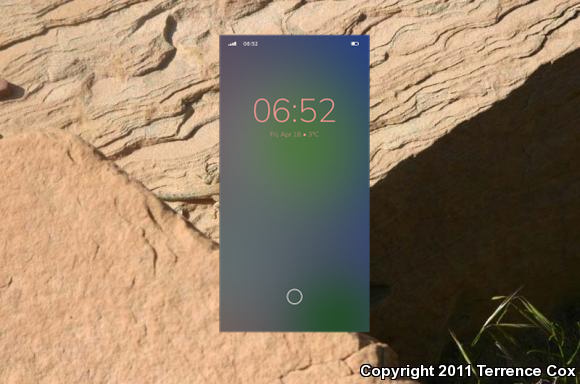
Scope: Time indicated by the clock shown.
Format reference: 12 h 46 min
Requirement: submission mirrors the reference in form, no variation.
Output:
6 h 52 min
